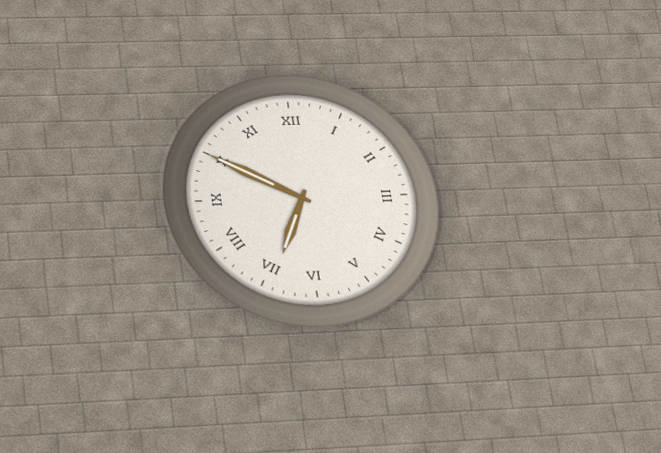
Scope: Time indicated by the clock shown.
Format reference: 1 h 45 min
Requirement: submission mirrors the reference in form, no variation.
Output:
6 h 50 min
